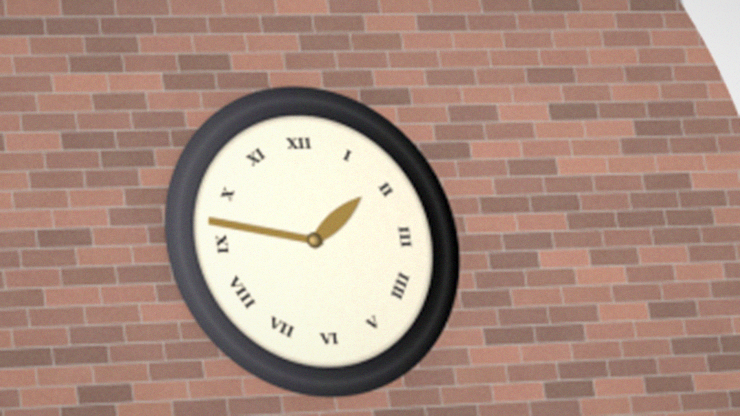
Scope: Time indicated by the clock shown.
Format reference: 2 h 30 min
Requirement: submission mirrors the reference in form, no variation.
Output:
1 h 47 min
